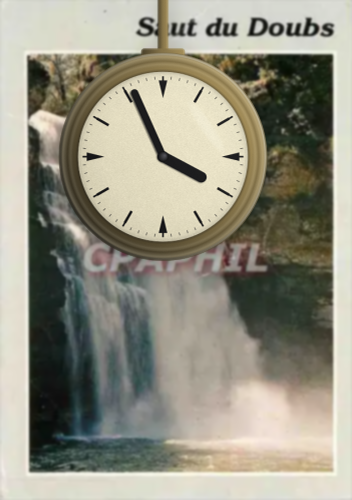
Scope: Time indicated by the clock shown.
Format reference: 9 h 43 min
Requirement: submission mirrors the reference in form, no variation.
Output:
3 h 56 min
